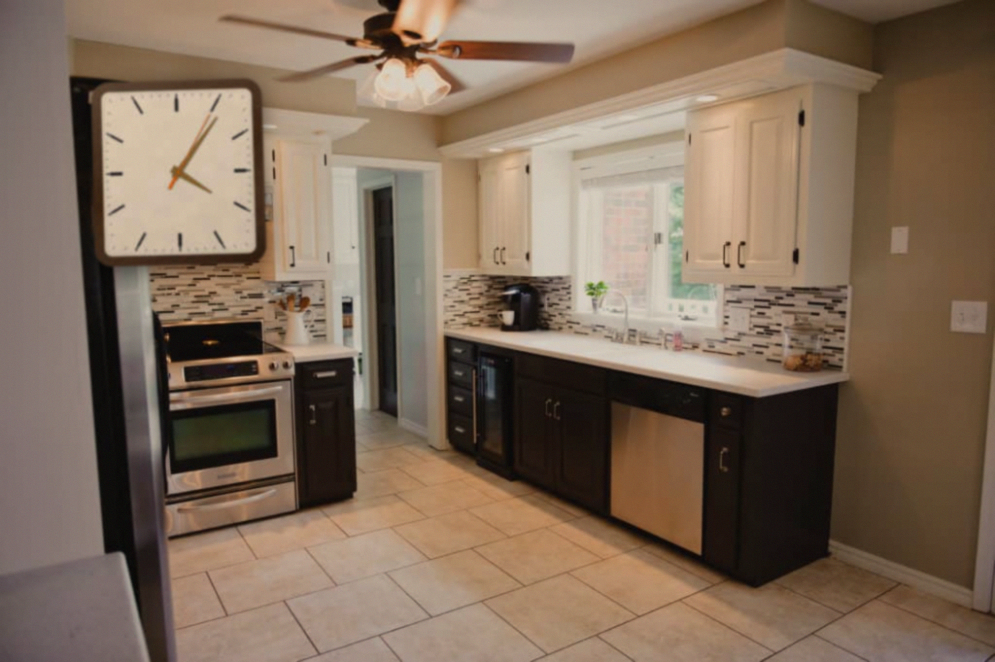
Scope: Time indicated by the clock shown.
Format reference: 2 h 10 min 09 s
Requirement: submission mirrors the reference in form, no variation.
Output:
4 h 06 min 05 s
